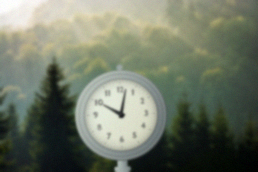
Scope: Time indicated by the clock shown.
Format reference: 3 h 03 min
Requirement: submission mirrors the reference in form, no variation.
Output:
10 h 02 min
